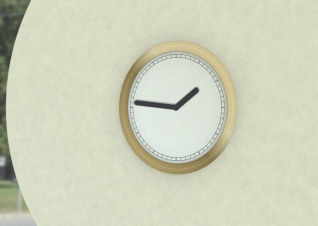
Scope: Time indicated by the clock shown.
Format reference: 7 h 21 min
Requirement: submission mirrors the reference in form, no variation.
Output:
1 h 46 min
